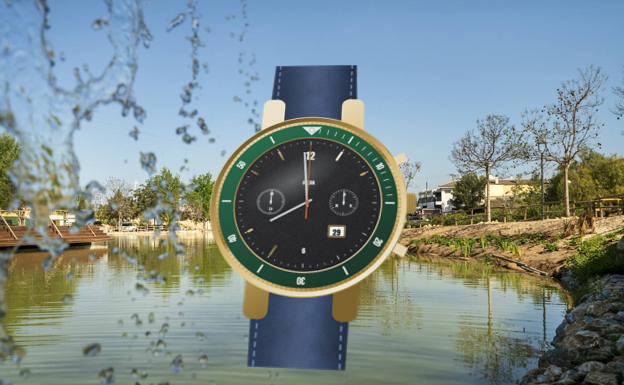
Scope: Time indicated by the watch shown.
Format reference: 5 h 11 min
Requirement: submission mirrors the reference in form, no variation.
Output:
7 h 59 min
